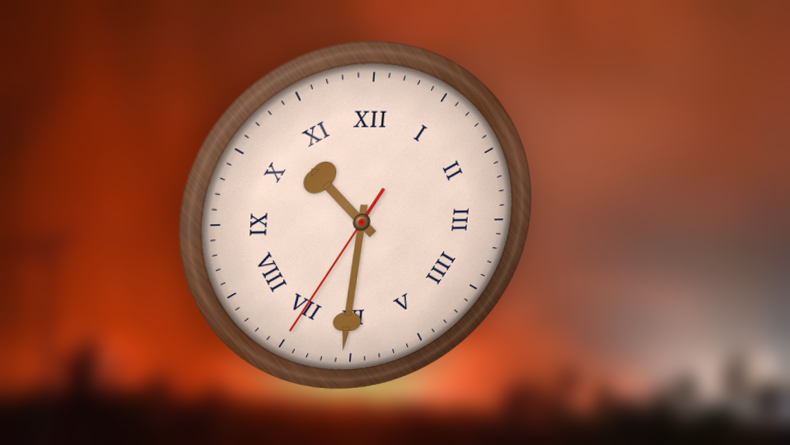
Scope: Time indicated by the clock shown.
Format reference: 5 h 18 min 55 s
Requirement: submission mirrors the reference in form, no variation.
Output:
10 h 30 min 35 s
